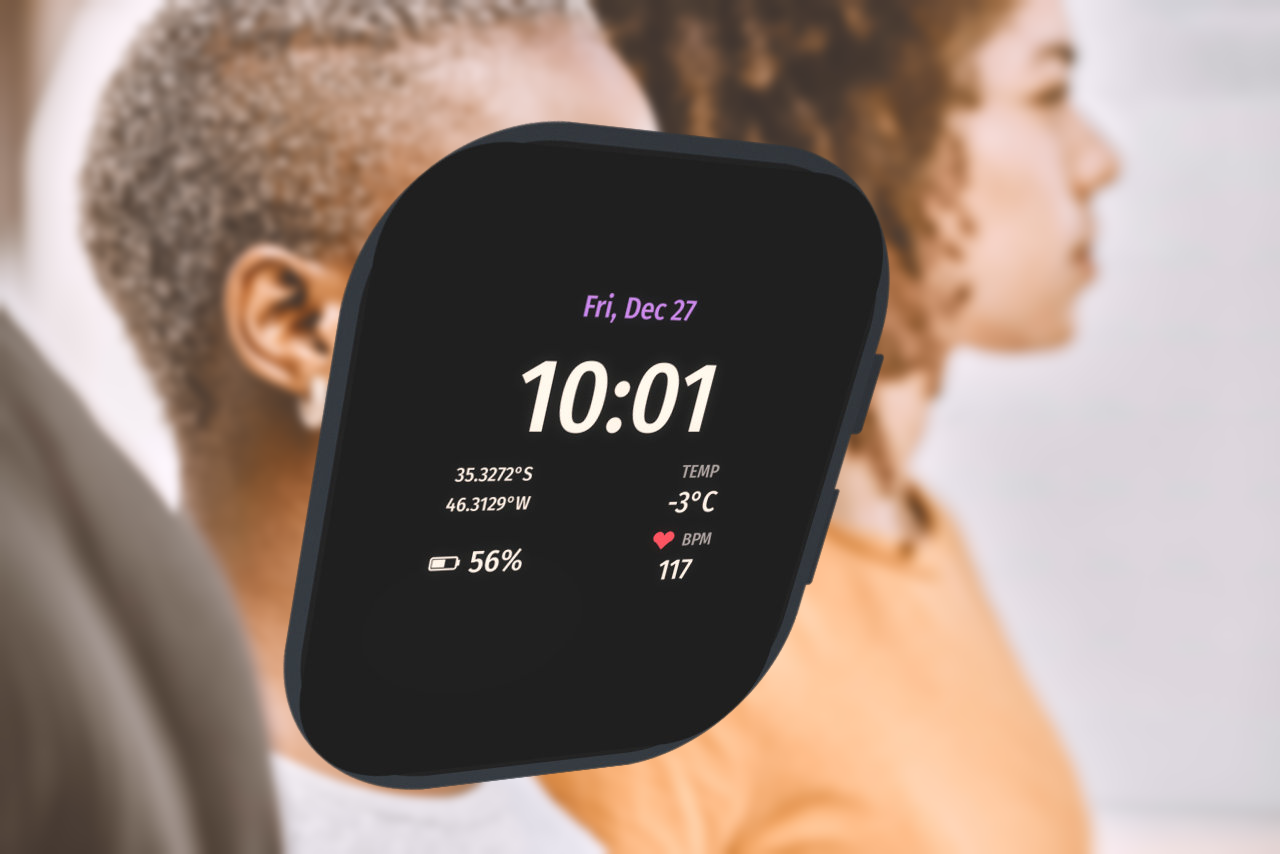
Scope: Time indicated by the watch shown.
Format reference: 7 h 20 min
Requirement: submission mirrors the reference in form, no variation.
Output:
10 h 01 min
